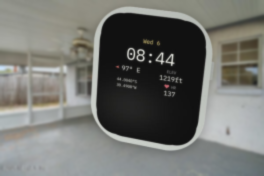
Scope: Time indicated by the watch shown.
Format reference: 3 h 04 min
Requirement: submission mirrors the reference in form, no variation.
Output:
8 h 44 min
